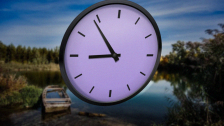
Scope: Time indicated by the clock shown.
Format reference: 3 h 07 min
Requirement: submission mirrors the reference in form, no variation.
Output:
8 h 54 min
